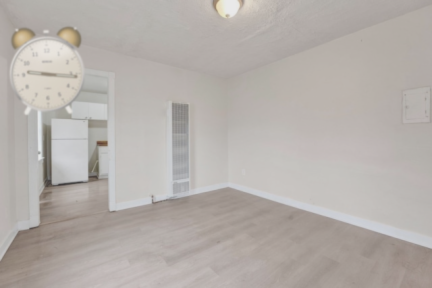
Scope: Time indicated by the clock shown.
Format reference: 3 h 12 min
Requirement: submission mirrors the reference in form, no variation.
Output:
9 h 16 min
